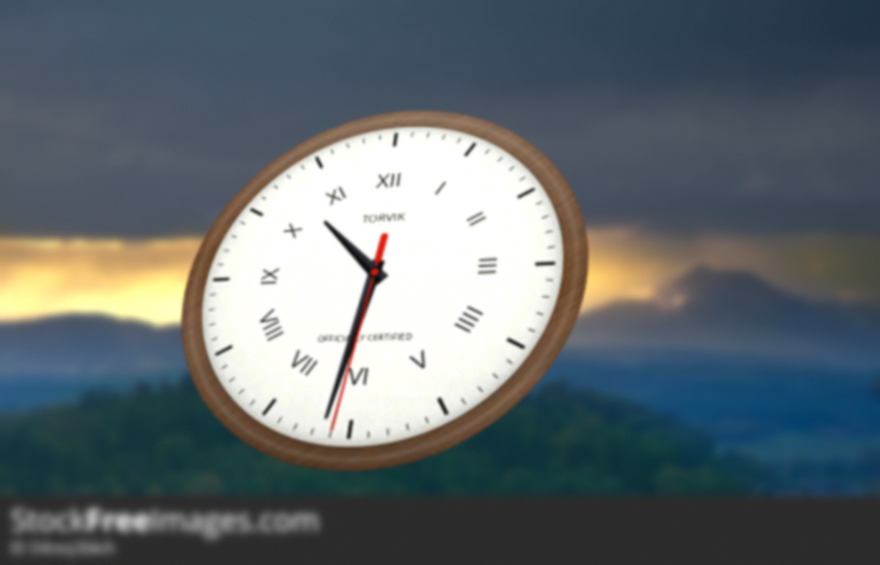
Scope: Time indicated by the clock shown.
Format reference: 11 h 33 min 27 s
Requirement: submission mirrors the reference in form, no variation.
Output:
10 h 31 min 31 s
